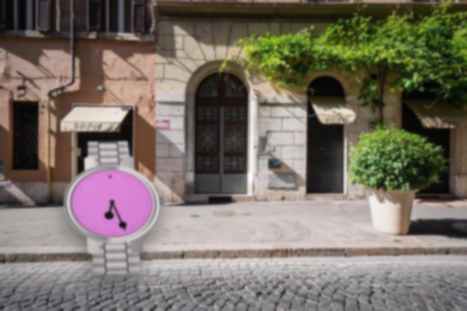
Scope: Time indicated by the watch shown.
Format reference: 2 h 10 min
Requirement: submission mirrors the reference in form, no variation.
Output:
6 h 27 min
